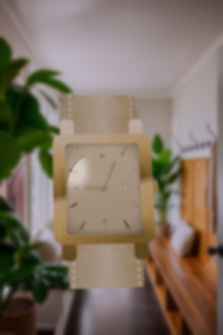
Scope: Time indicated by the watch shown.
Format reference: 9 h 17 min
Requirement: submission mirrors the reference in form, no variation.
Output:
9 h 04 min
